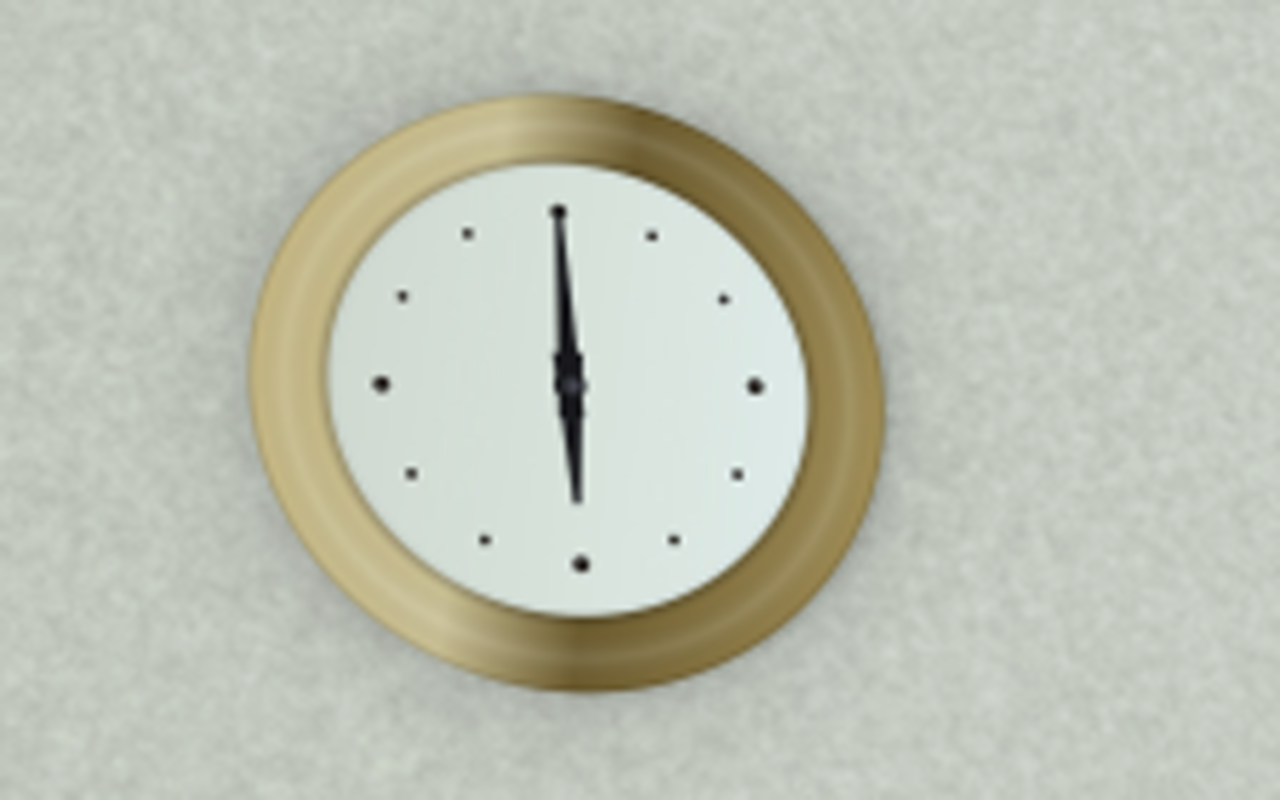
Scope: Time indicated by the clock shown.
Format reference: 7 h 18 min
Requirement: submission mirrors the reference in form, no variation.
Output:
6 h 00 min
